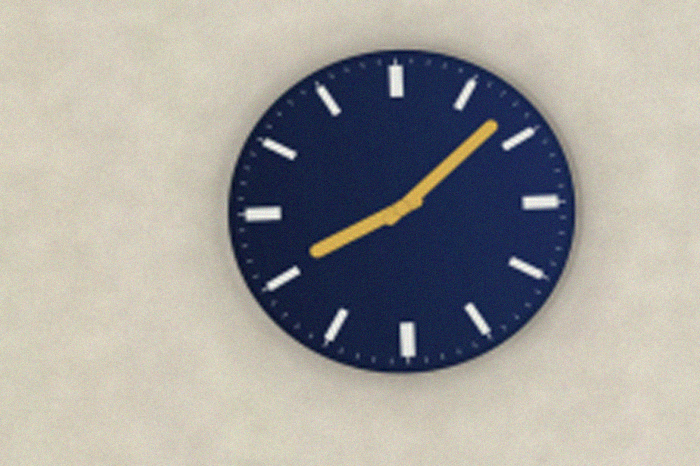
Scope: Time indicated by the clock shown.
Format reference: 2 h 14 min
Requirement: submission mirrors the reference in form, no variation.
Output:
8 h 08 min
